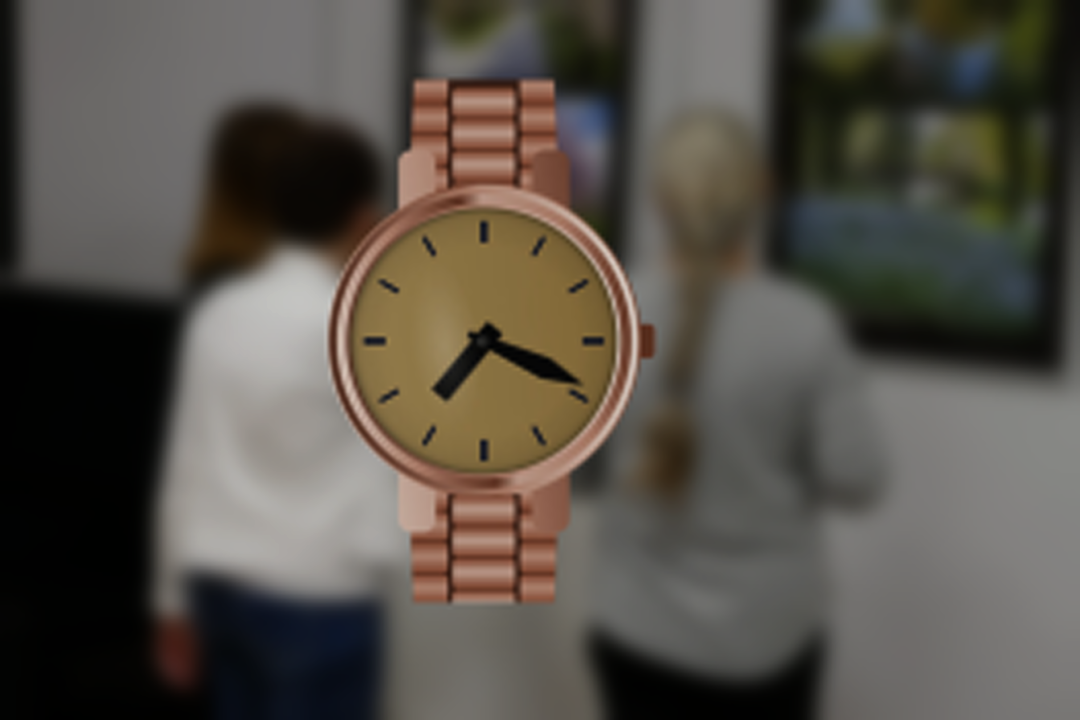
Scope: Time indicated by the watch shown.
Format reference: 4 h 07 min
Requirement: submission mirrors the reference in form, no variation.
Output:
7 h 19 min
